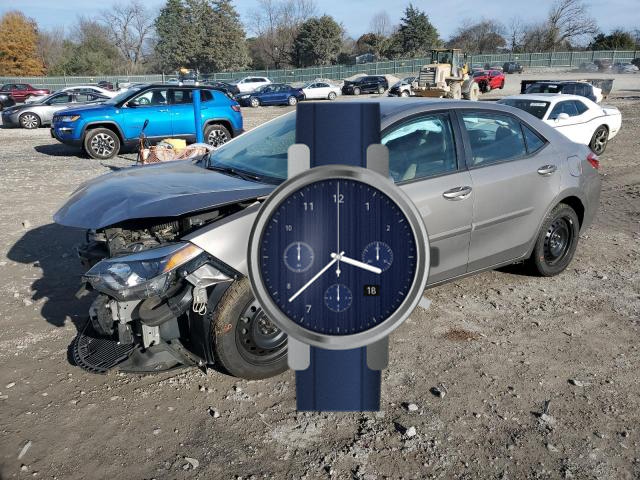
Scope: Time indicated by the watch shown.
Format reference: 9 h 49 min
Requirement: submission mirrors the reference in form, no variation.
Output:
3 h 38 min
